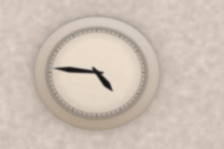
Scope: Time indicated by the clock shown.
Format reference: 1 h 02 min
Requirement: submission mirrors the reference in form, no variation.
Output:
4 h 46 min
